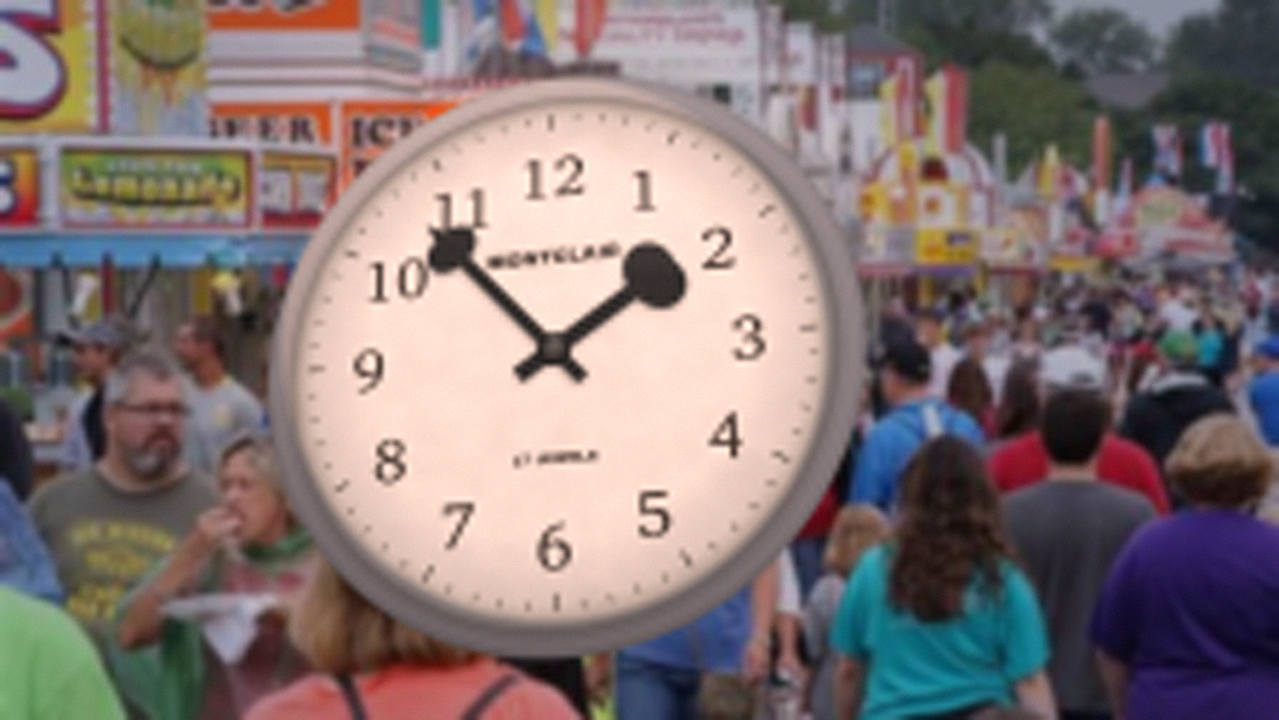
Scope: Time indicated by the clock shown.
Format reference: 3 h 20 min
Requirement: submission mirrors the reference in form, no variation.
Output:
1 h 53 min
